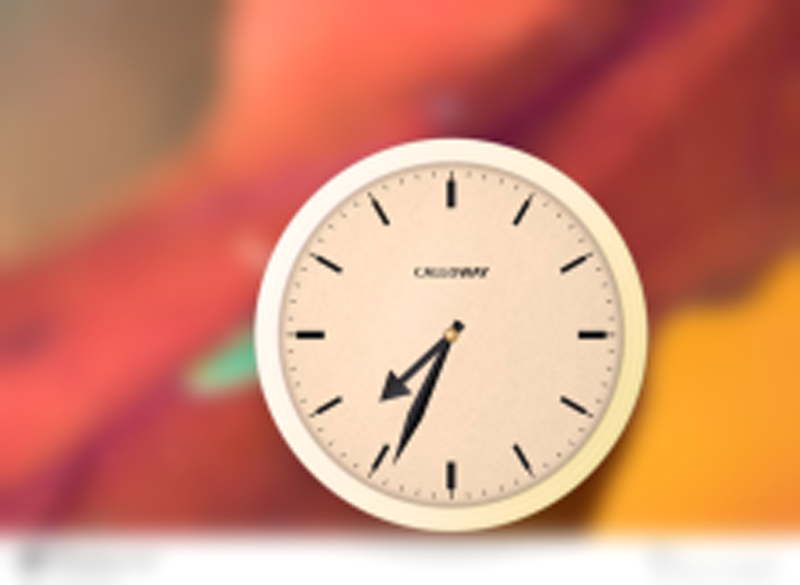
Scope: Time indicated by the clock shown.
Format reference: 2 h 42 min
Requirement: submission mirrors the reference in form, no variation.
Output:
7 h 34 min
